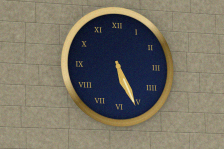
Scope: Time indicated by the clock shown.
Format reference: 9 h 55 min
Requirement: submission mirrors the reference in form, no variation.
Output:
5 h 26 min
